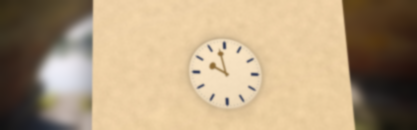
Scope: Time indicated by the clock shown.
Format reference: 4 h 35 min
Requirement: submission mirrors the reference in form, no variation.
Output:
9 h 58 min
